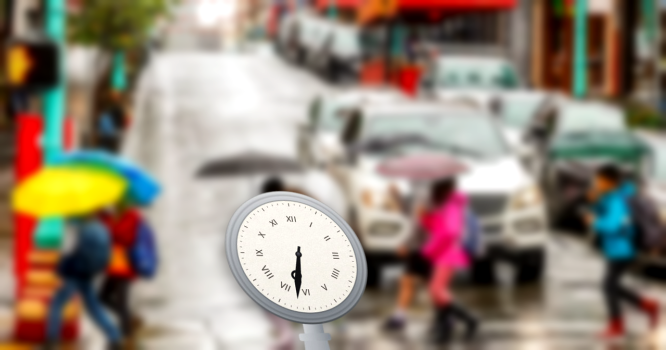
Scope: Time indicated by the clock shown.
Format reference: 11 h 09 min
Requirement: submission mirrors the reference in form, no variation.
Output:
6 h 32 min
